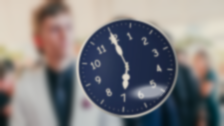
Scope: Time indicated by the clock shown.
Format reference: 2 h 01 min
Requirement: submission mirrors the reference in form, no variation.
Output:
7 h 00 min
